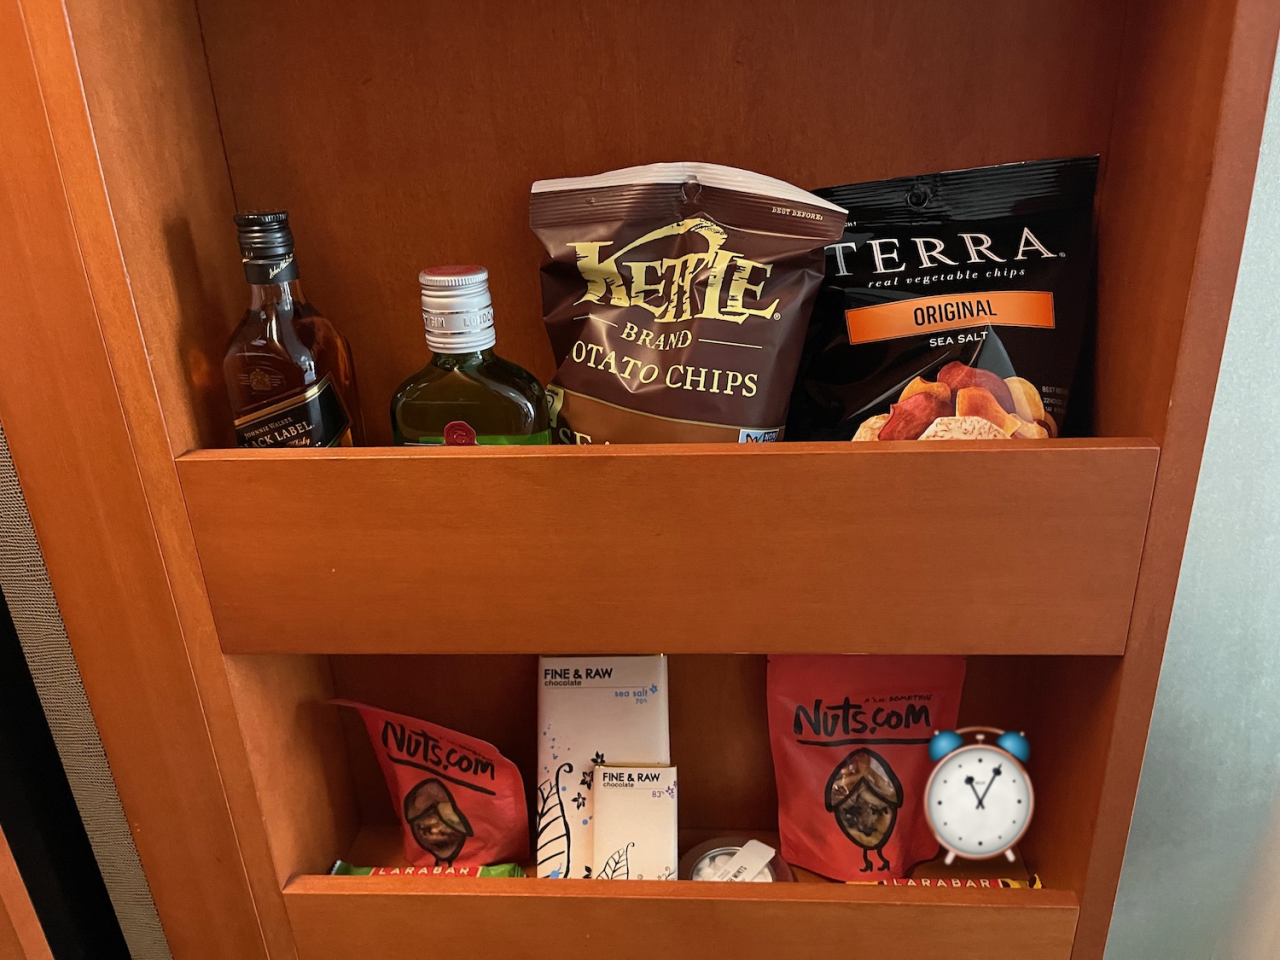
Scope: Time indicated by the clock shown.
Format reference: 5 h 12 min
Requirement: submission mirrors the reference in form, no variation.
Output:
11 h 05 min
